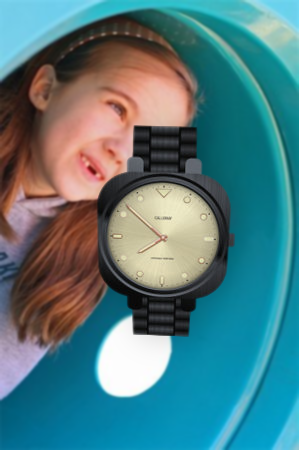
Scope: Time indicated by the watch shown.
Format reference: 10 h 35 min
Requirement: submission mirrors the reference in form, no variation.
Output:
7 h 52 min
